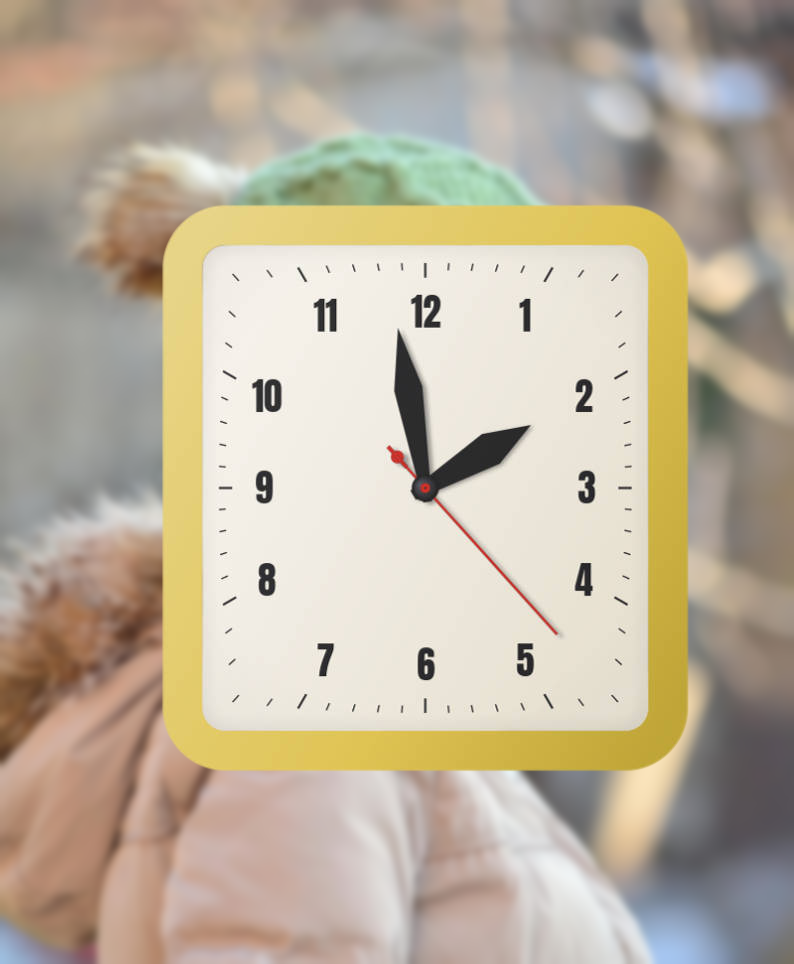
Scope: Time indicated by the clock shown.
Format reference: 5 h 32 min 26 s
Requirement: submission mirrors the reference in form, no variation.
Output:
1 h 58 min 23 s
